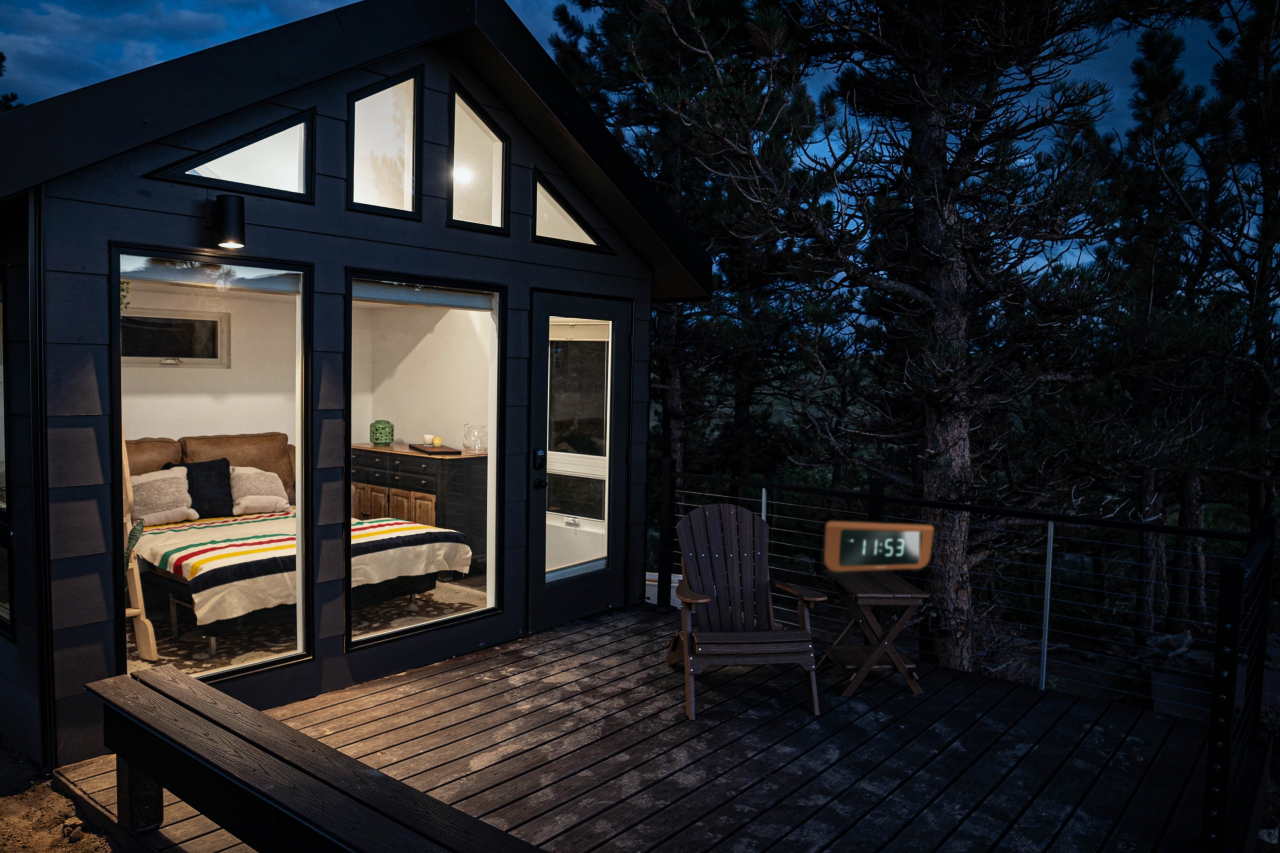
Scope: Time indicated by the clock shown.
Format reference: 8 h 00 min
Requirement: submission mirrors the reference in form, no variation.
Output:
11 h 53 min
